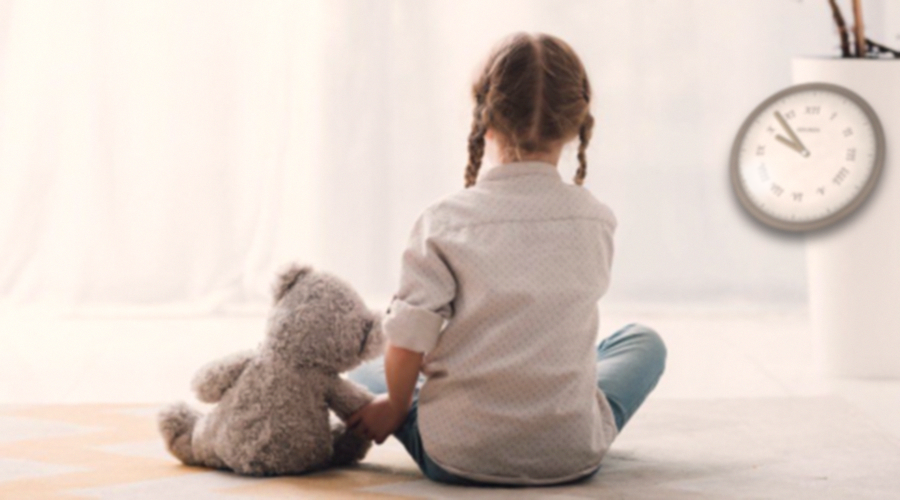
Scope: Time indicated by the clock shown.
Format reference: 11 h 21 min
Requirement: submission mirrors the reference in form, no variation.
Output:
9 h 53 min
